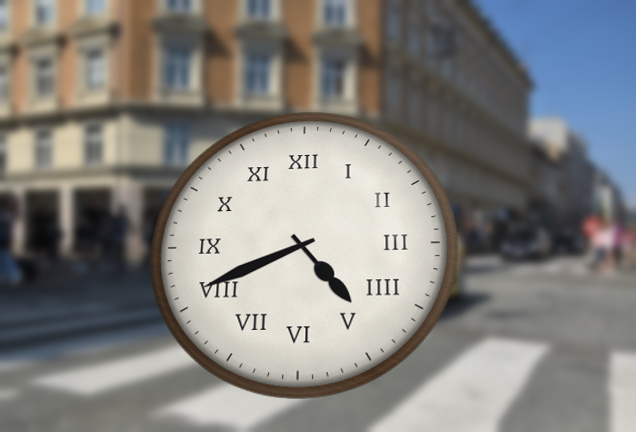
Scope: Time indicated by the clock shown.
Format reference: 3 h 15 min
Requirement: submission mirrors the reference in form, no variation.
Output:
4 h 41 min
